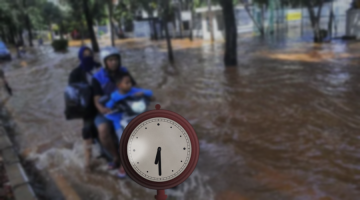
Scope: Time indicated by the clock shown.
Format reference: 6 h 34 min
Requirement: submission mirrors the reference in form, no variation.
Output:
6 h 30 min
